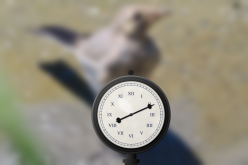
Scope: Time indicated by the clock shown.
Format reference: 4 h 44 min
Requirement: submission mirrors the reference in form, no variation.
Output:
8 h 11 min
